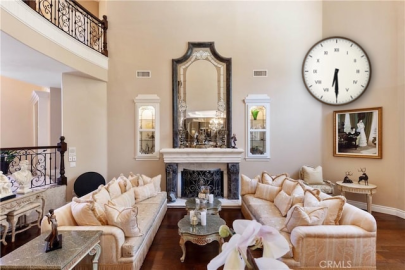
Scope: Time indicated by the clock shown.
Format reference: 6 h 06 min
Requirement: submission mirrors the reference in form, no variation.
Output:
6 h 30 min
